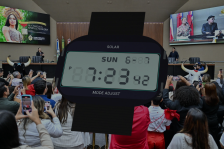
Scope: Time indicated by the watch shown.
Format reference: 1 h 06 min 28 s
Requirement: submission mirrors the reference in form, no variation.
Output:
7 h 23 min 42 s
